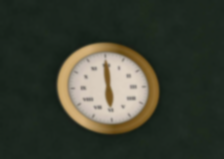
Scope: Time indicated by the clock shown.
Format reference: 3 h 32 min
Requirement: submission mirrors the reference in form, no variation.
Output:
6 h 00 min
